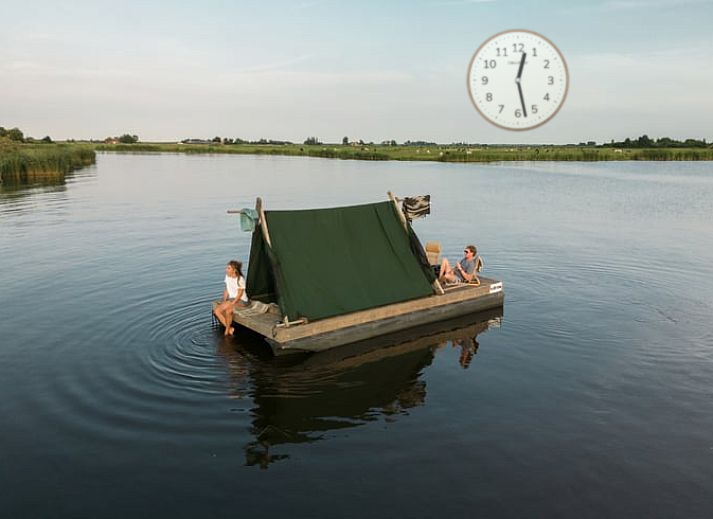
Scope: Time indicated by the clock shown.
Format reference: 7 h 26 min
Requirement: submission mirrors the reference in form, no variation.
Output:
12 h 28 min
